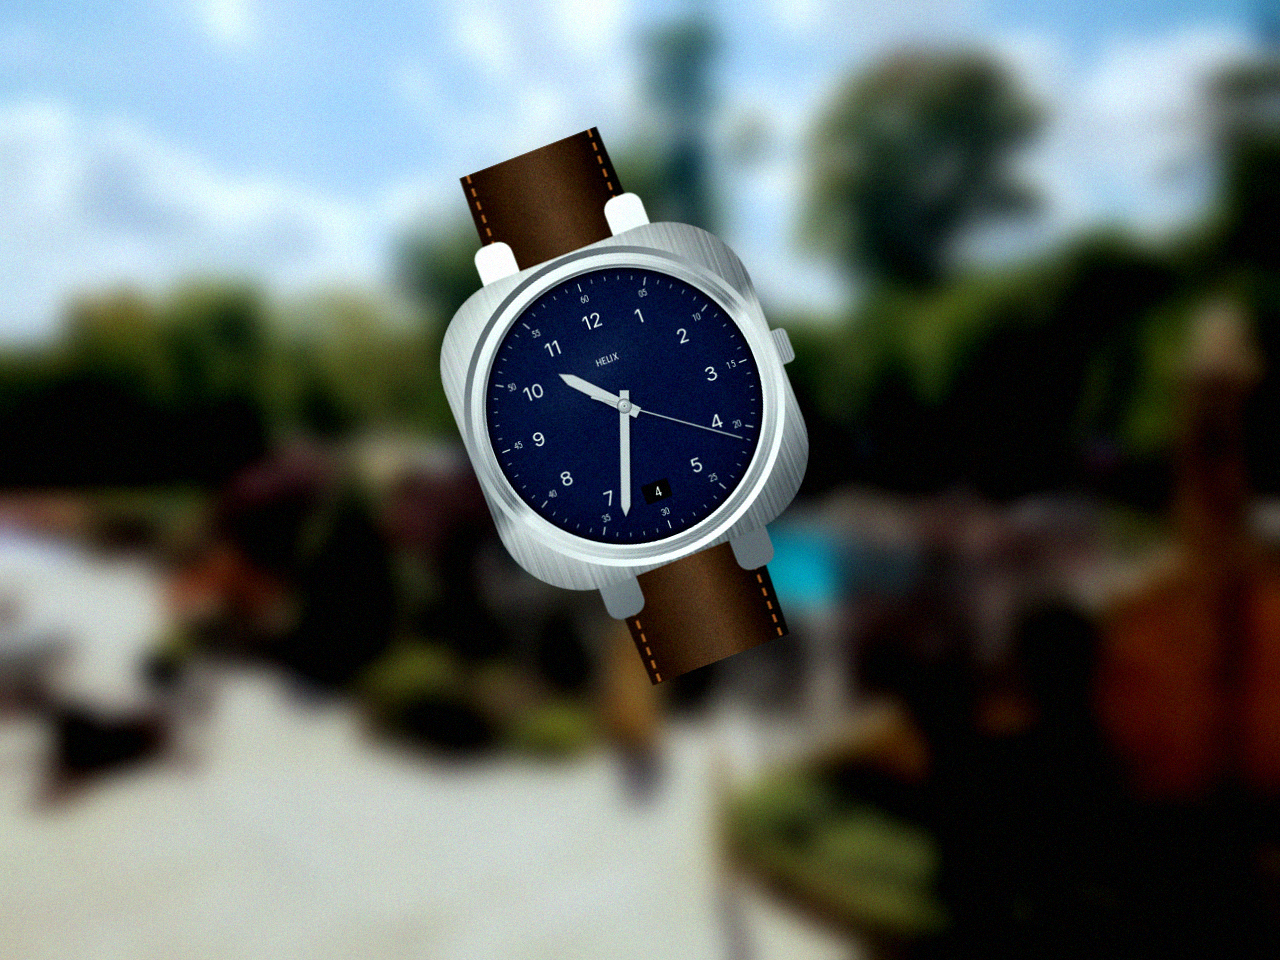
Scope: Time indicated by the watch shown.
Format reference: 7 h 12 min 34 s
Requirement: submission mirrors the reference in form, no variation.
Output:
10 h 33 min 21 s
